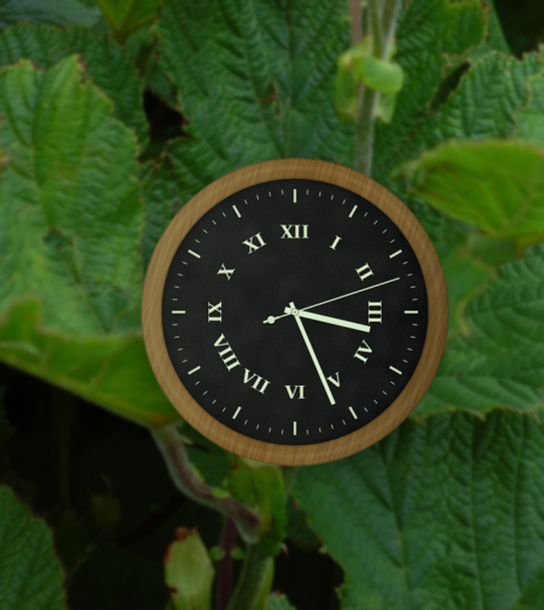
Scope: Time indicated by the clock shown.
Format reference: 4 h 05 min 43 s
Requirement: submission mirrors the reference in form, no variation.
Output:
3 h 26 min 12 s
